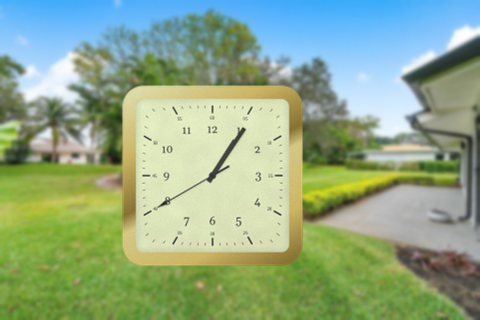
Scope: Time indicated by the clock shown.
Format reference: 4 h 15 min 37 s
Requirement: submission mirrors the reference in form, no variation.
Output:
1 h 05 min 40 s
